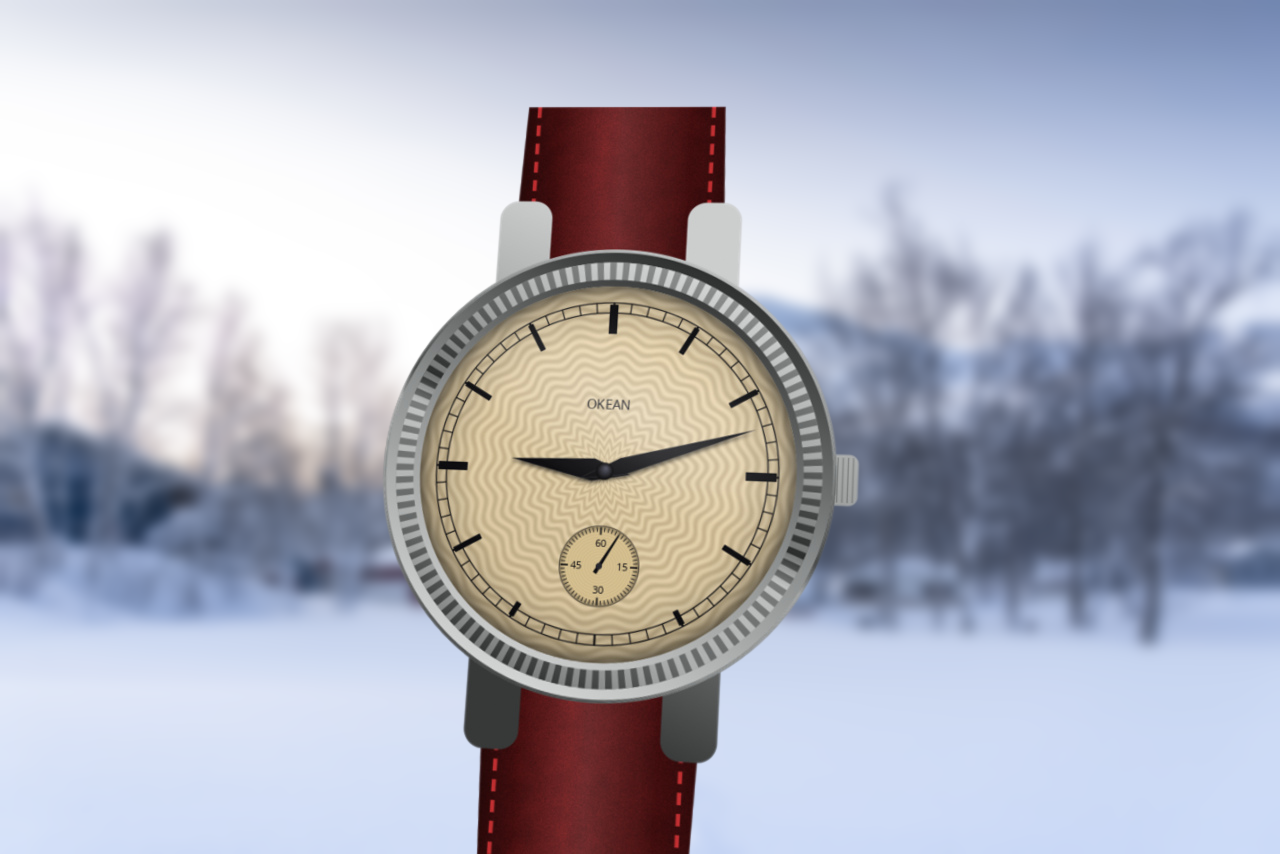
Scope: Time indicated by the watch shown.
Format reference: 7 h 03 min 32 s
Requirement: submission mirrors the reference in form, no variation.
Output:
9 h 12 min 05 s
